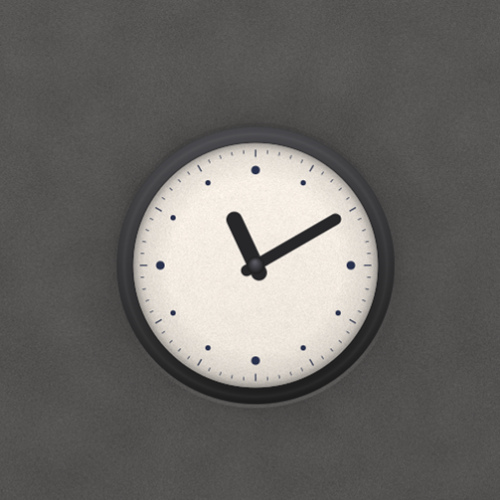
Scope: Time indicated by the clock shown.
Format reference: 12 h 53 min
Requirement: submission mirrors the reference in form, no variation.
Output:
11 h 10 min
